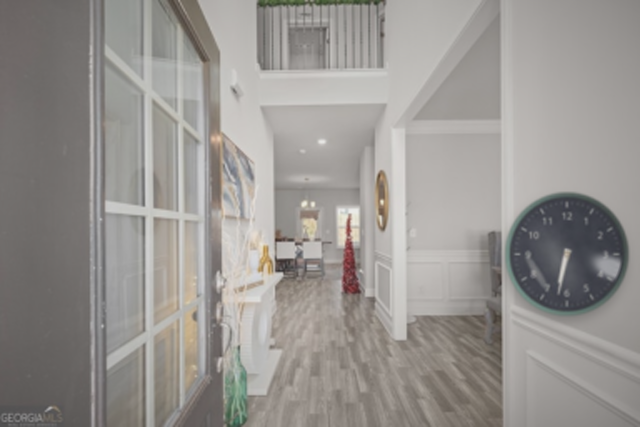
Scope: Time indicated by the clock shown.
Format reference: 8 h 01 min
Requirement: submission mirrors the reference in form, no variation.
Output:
6 h 32 min
